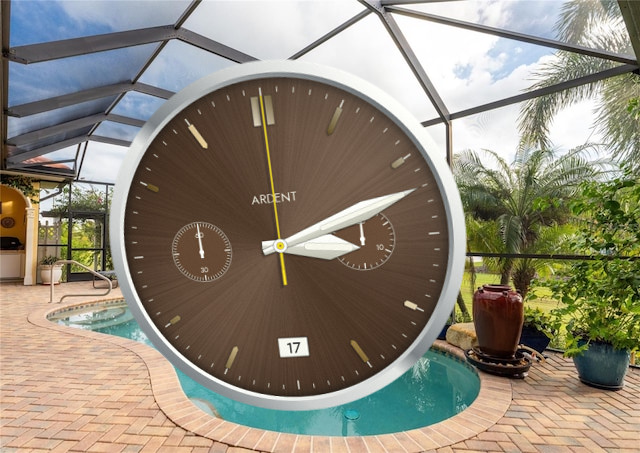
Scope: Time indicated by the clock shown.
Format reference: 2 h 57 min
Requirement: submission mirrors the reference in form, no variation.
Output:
3 h 12 min
